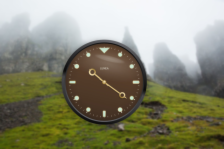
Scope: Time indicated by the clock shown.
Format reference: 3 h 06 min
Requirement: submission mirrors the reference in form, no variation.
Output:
10 h 21 min
